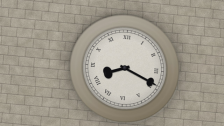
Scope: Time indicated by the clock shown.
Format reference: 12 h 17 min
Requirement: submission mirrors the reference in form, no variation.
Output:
8 h 19 min
